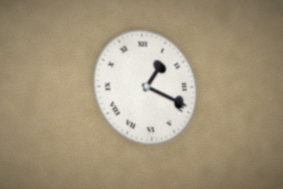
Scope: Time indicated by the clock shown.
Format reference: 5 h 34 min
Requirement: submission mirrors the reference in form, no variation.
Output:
1 h 19 min
